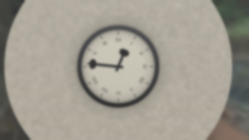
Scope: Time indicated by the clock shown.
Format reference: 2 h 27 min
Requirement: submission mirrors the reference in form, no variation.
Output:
12 h 46 min
